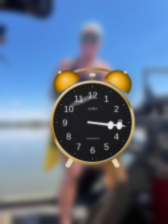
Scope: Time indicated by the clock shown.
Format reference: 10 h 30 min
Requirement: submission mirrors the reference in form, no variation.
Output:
3 h 16 min
